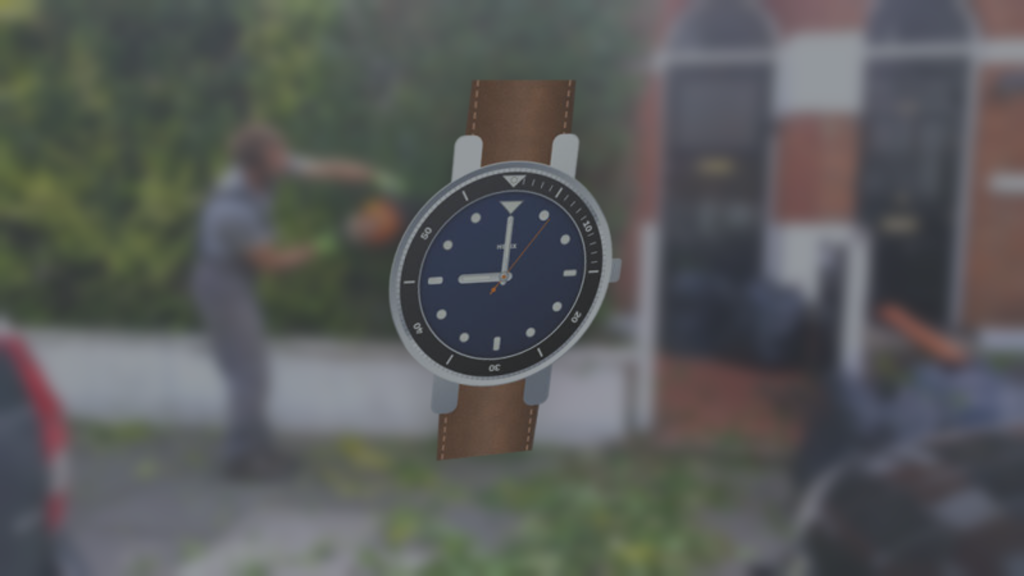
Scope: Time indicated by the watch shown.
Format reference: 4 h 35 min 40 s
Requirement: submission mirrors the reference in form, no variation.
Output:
9 h 00 min 06 s
